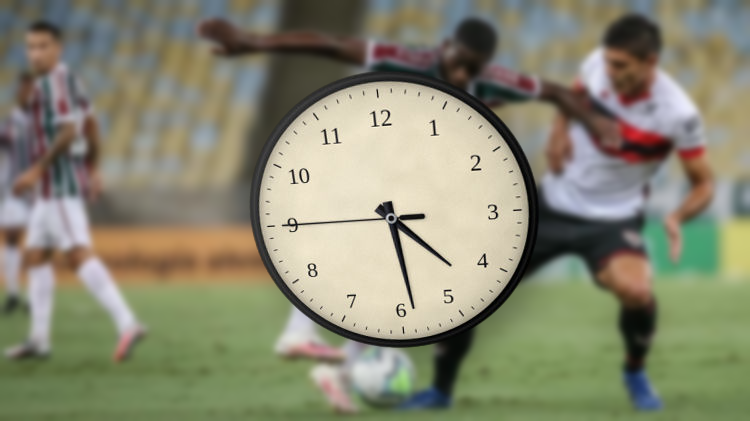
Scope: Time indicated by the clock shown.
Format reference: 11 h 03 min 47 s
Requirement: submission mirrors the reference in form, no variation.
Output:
4 h 28 min 45 s
